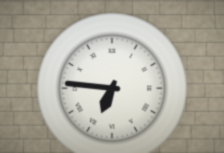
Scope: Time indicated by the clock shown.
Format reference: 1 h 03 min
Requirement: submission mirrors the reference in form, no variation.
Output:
6 h 46 min
